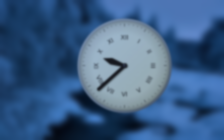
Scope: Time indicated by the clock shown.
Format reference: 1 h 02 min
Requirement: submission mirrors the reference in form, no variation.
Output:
9 h 38 min
